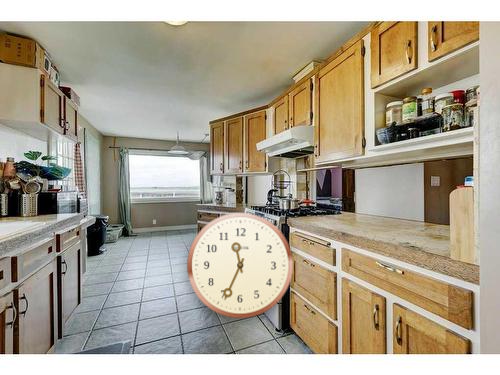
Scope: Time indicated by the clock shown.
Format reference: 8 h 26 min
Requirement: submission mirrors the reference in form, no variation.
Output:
11 h 34 min
